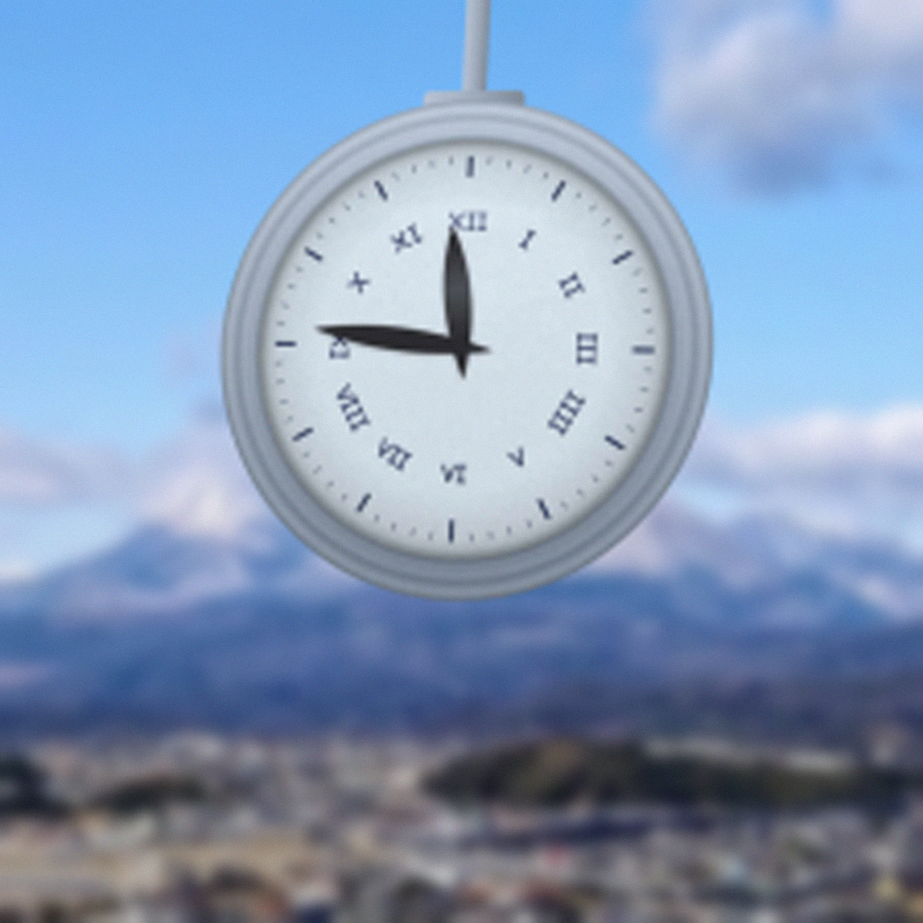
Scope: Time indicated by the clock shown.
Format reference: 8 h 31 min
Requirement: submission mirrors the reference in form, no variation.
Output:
11 h 46 min
